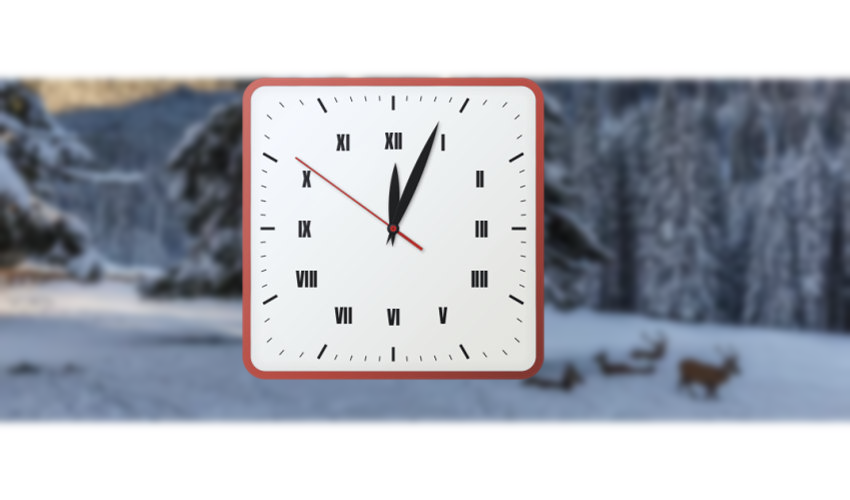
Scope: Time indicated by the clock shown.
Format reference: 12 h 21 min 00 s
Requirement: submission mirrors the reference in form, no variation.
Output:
12 h 03 min 51 s
